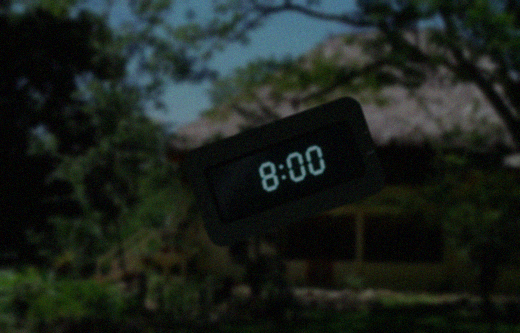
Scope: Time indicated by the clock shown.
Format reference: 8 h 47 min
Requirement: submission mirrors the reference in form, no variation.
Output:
8 h 00 min
